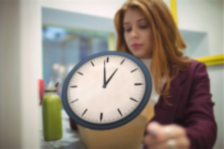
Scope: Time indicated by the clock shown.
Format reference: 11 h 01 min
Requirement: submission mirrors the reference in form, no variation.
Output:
12 h 59 min
